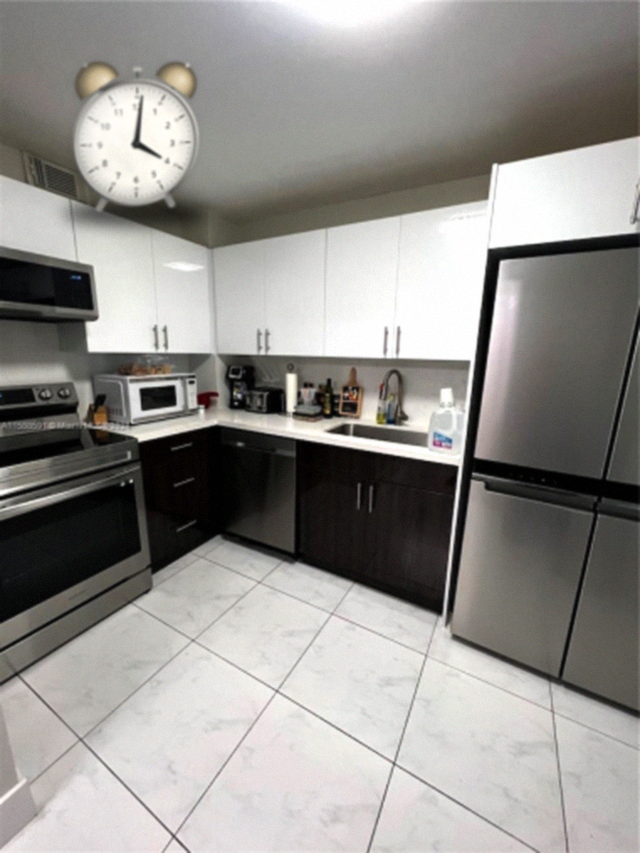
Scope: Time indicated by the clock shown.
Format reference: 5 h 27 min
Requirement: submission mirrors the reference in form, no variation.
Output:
4 h 01 min
